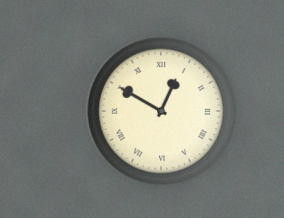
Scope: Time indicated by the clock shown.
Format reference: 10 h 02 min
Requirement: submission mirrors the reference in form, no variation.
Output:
12 h 50 min
